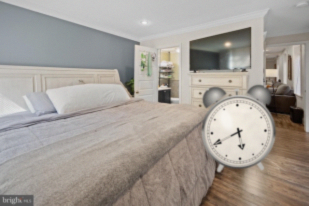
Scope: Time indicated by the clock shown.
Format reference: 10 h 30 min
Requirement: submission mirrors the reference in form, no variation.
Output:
5 h 41 min
